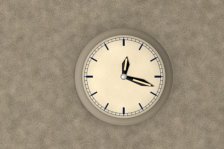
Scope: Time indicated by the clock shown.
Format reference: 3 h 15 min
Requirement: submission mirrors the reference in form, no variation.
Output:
12 h 18 min
